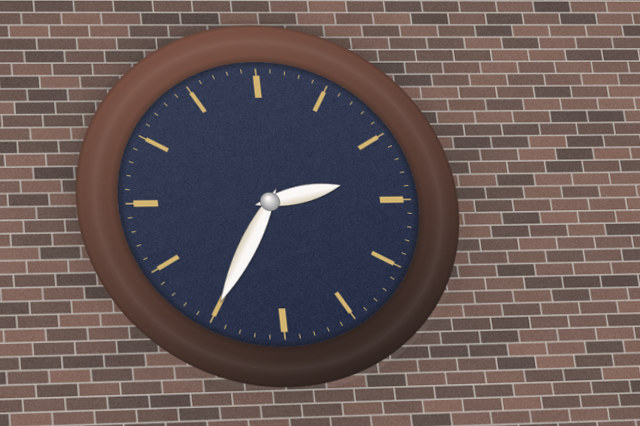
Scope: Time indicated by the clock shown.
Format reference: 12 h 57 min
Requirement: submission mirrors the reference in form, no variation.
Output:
2 h 35 min
